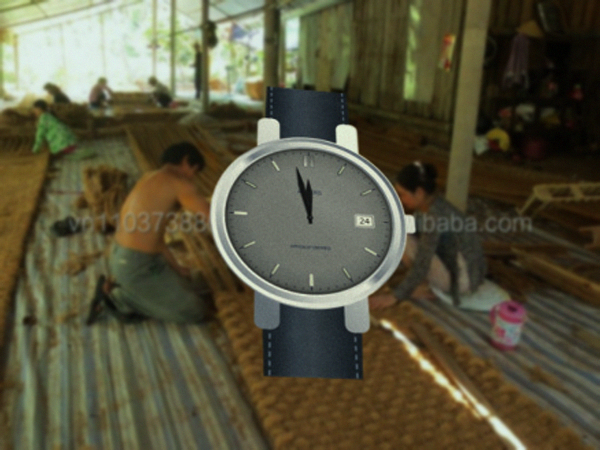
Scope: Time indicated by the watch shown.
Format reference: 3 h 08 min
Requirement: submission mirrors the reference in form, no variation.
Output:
11 h 58 min
